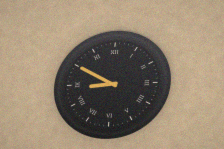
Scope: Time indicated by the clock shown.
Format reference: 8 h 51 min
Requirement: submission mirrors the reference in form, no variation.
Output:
8 h 50 min
